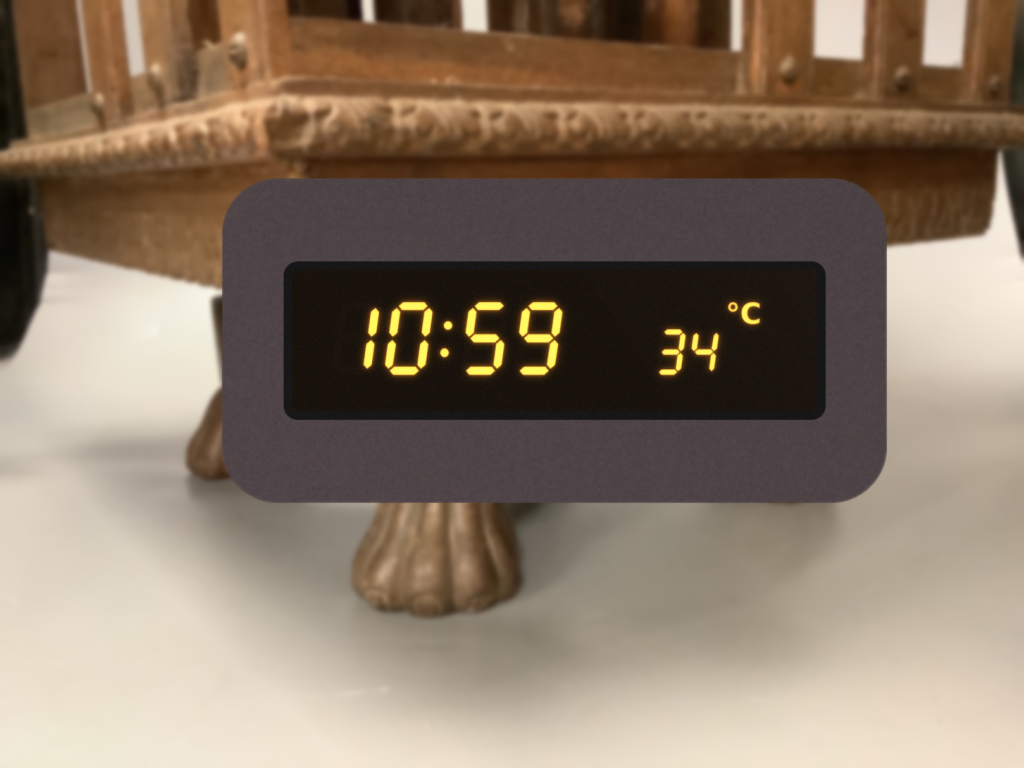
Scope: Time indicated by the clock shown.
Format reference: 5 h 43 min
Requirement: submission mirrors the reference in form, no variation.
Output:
10 h 59 min
